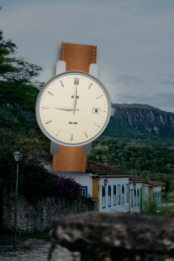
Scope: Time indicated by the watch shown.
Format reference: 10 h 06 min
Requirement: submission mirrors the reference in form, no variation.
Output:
9 h 00 min
